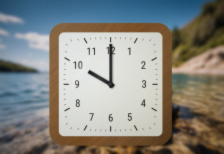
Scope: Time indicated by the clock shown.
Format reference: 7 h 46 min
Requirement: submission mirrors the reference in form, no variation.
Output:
10 h 00 min
